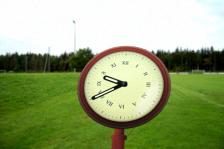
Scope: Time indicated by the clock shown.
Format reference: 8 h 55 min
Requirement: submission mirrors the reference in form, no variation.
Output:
9 h 40 min
